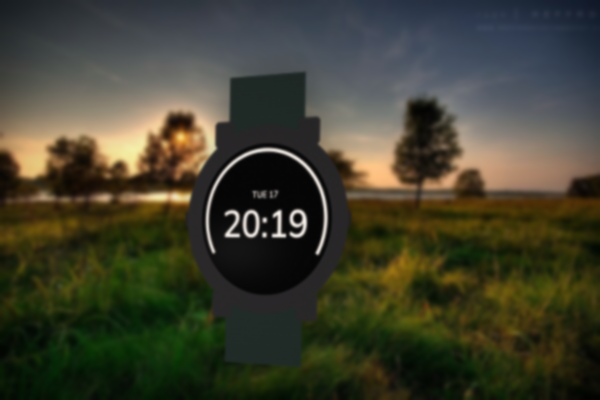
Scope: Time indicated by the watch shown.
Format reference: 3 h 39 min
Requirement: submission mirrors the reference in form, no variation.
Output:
20 h 19 min
